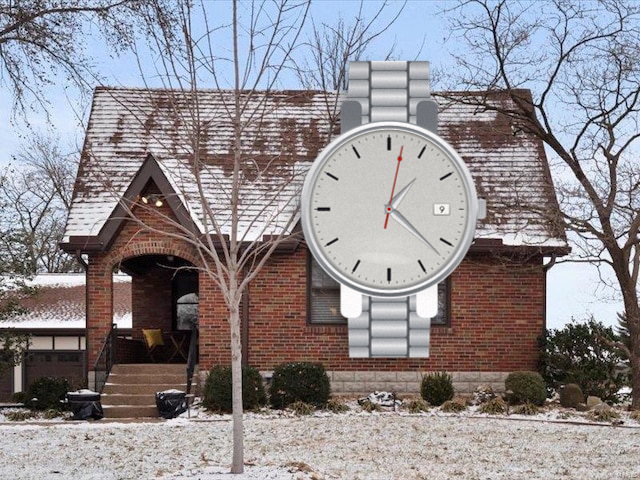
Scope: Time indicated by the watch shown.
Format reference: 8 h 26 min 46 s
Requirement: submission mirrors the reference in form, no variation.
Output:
1 h 22 min 02 s
